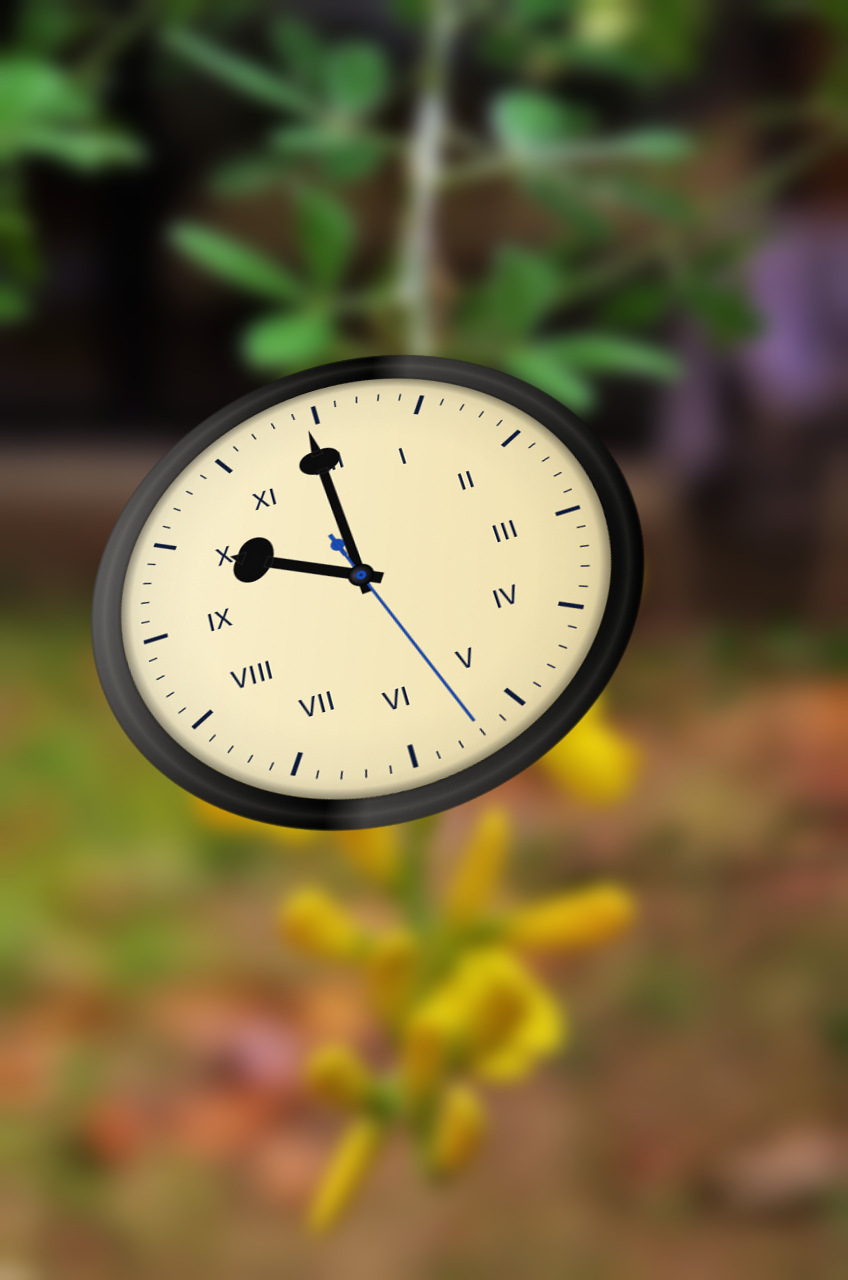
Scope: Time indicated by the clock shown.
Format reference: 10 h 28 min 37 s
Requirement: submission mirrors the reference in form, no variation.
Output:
9 h 59 min 27 s
